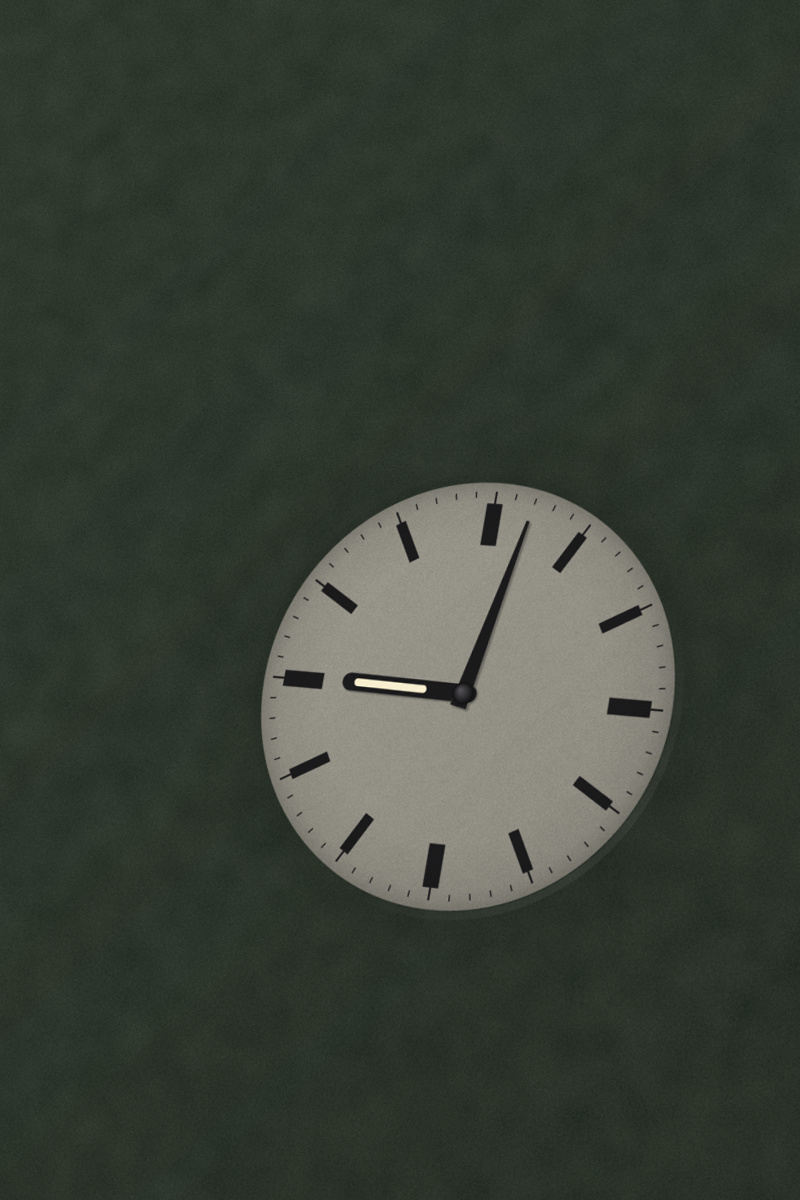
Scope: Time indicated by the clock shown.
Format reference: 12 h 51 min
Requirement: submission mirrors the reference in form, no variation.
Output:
9 h 02 min
